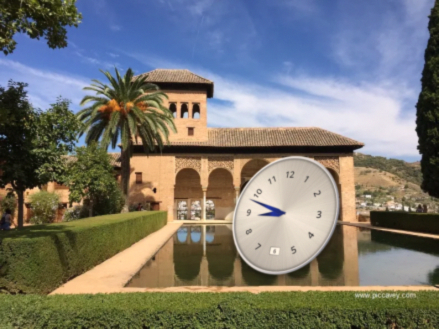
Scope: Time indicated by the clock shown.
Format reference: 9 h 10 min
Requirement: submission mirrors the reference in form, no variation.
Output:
8 h 48 min
